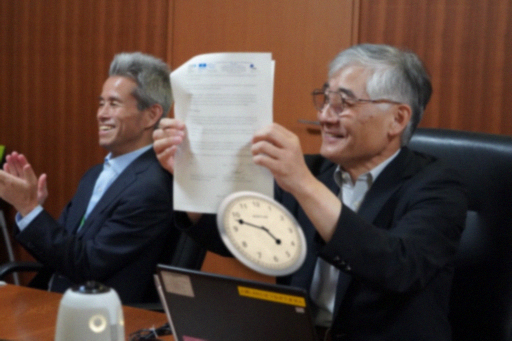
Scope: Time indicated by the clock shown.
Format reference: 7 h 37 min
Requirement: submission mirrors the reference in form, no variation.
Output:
4 h 48 min
